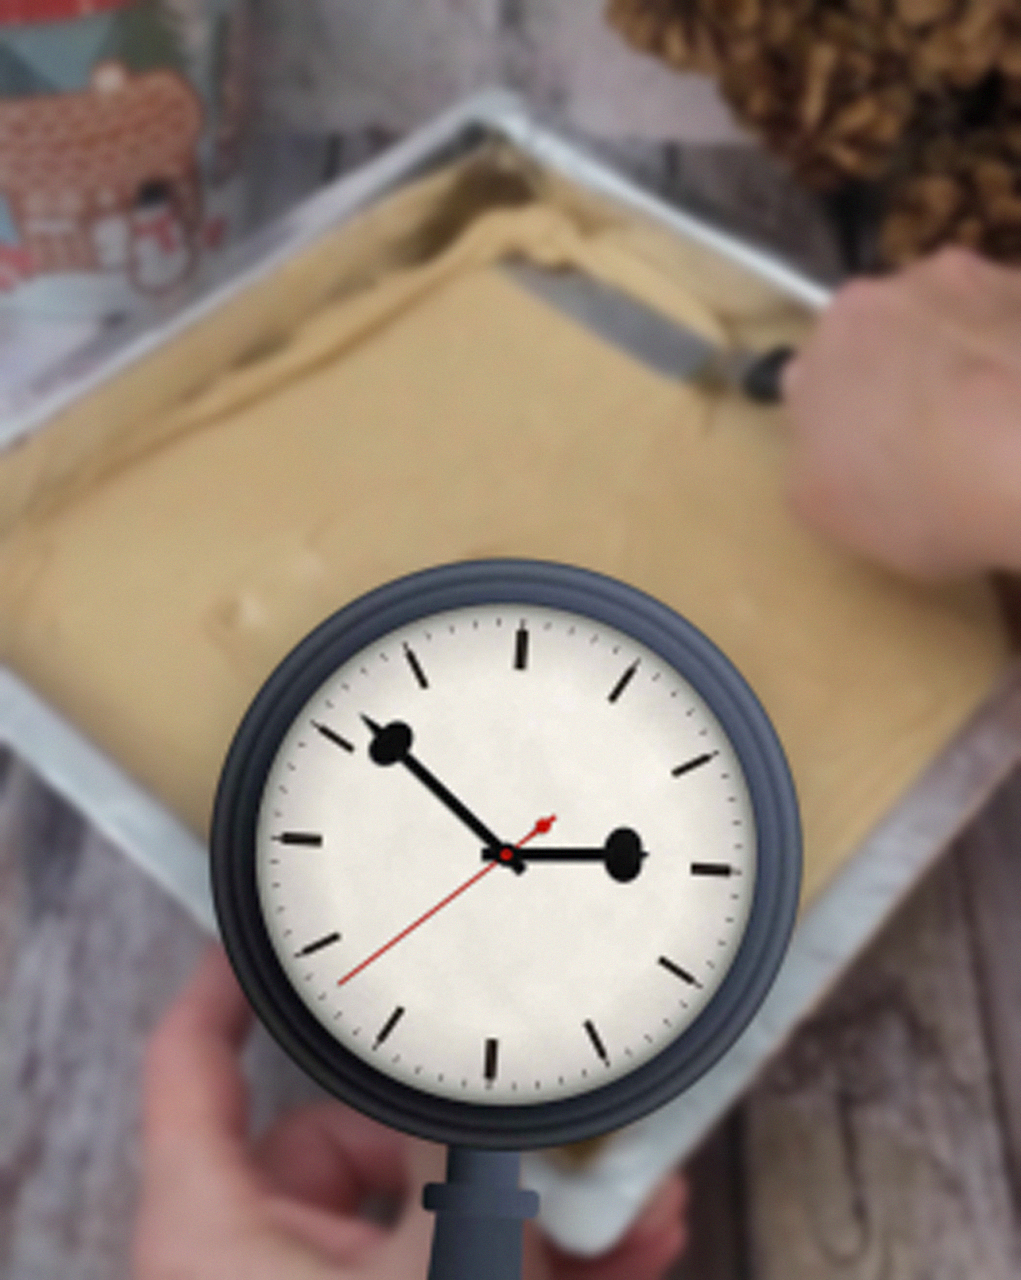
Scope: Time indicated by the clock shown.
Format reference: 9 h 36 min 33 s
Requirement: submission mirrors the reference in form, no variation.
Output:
2 h 51 min 38 s
